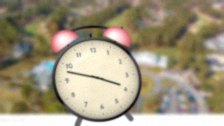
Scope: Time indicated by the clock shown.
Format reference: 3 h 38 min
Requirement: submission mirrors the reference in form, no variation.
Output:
3 h 48 min
